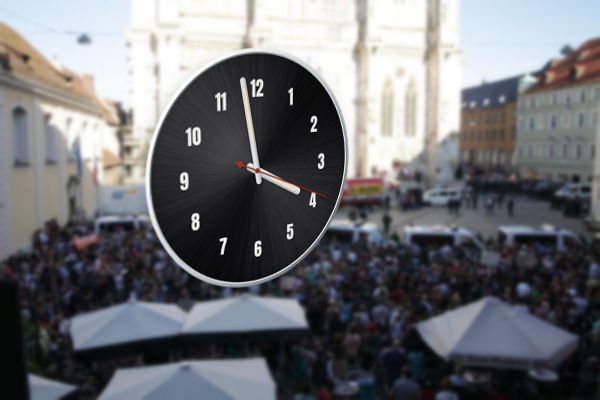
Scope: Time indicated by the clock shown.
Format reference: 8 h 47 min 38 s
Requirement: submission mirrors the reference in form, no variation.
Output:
3 h 58 min 19 s
